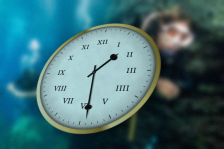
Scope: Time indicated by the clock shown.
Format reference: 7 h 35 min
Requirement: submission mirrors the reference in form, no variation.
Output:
1 h 29 min
